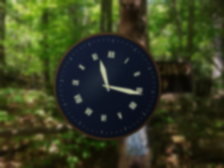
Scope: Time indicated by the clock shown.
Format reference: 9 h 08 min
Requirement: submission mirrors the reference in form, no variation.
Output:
11 h 16 min
